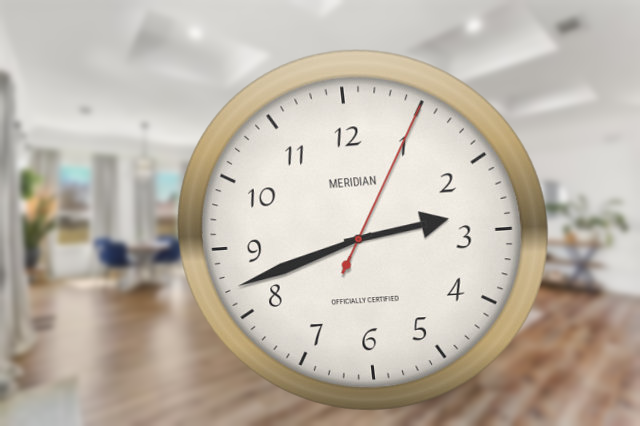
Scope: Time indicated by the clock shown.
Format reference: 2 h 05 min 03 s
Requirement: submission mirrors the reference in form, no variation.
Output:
2 h 42 min 05 s
